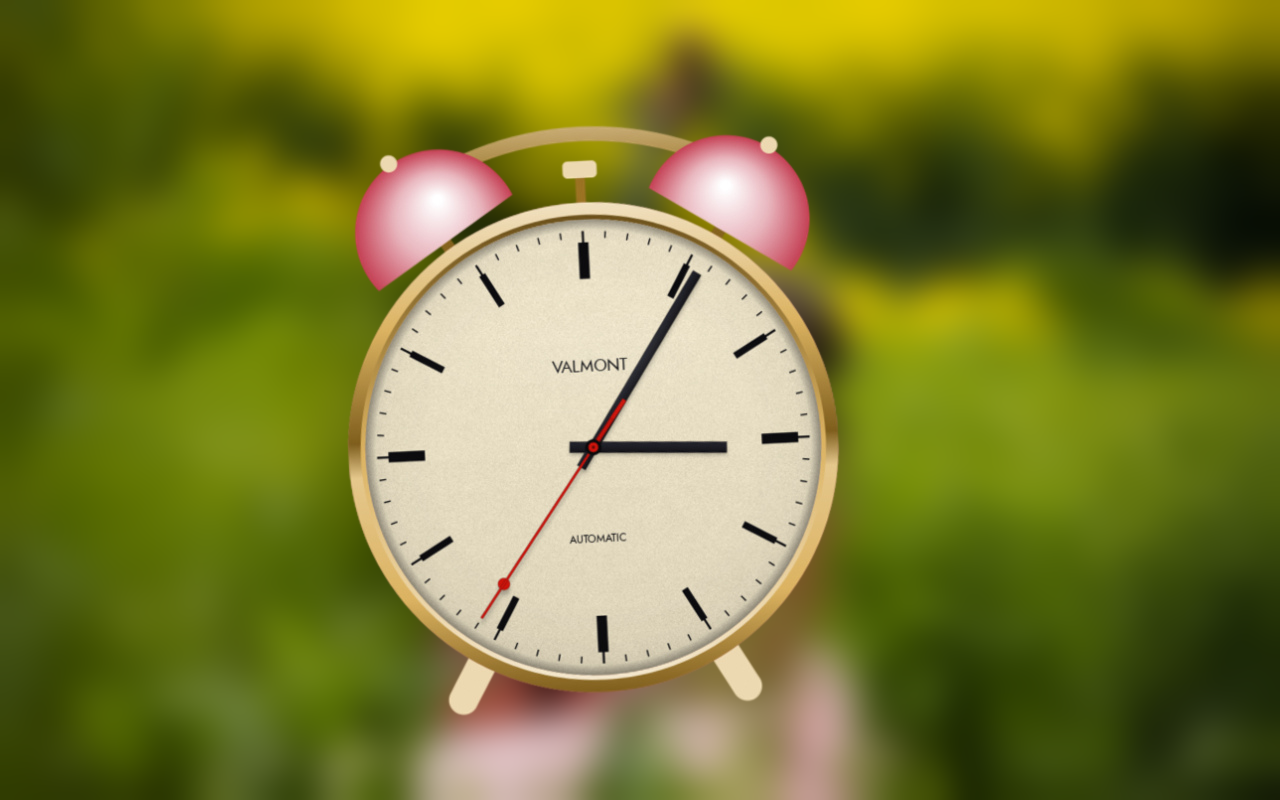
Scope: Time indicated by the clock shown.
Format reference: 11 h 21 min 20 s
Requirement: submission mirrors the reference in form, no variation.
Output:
3 h 05 min 36 s
